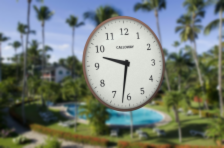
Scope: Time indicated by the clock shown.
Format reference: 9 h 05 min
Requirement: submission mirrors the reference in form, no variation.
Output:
9 h 32 min
